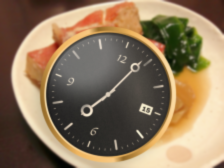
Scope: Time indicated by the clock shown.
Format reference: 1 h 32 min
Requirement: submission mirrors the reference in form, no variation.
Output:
7 h 04 min
